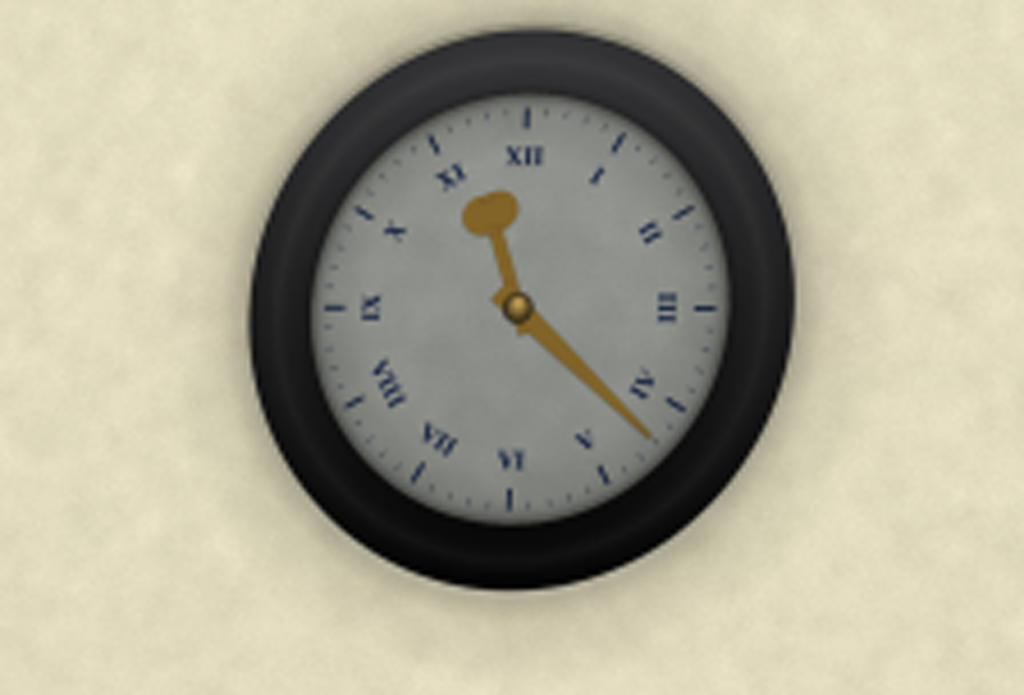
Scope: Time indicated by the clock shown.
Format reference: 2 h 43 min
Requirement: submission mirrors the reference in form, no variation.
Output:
11 h 22 min
